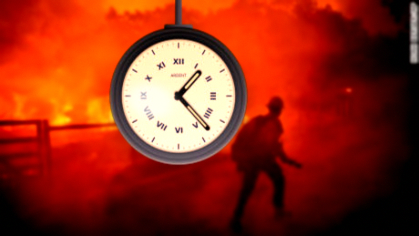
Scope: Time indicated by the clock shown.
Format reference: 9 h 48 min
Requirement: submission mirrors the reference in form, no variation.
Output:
1 h 23 min
